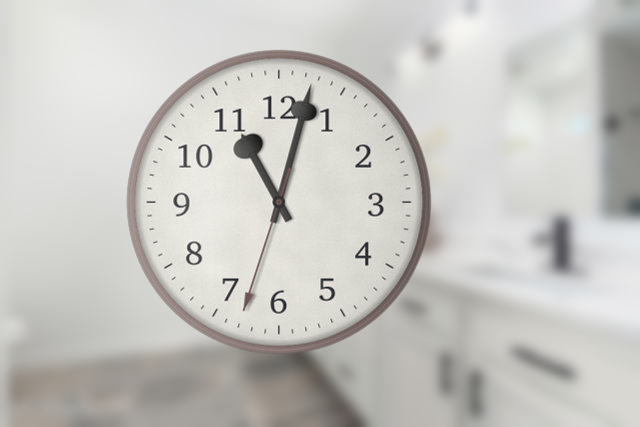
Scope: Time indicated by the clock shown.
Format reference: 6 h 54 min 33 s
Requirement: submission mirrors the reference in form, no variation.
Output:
11 h 02 min 33 s
